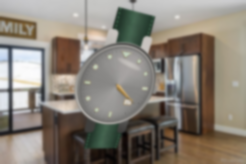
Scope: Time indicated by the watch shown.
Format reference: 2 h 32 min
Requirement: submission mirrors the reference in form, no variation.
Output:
4 h 21 min
